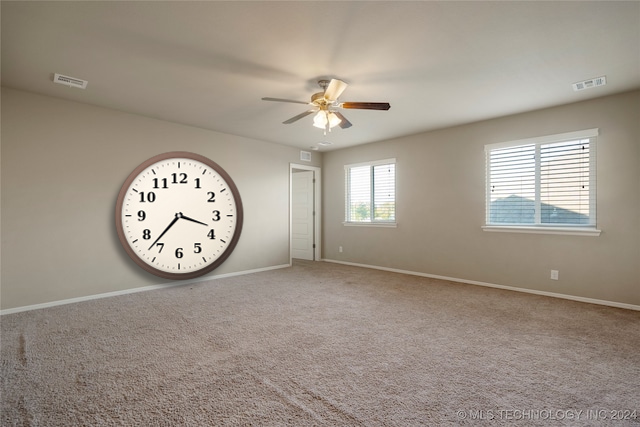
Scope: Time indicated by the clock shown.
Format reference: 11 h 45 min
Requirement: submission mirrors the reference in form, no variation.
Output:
3 h 37 min
